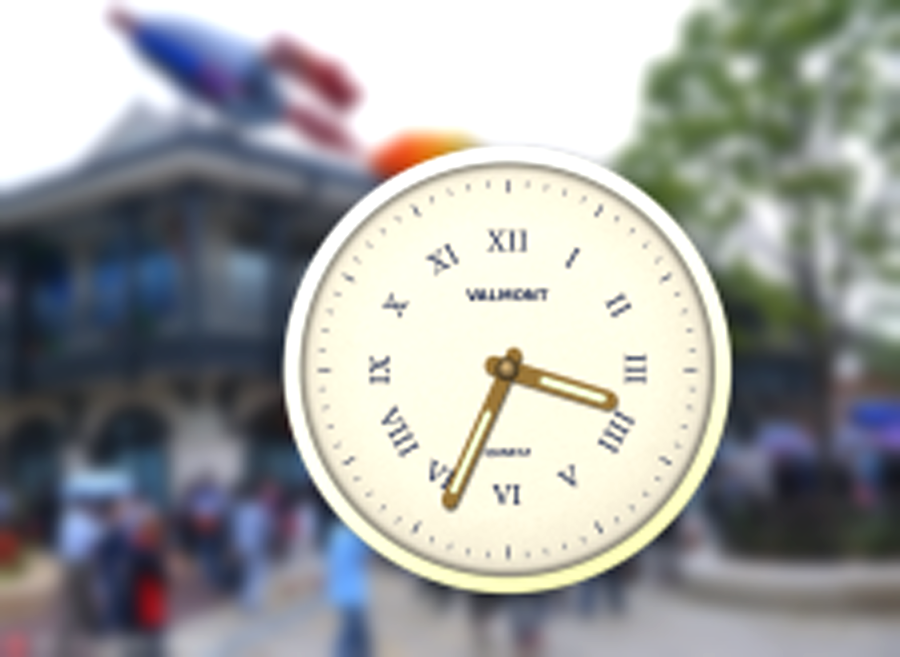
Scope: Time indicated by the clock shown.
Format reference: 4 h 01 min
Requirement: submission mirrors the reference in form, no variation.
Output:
3 h 34 min
